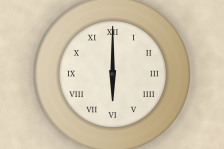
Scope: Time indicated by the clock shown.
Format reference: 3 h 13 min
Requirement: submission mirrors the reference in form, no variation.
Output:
6 h 00 min
